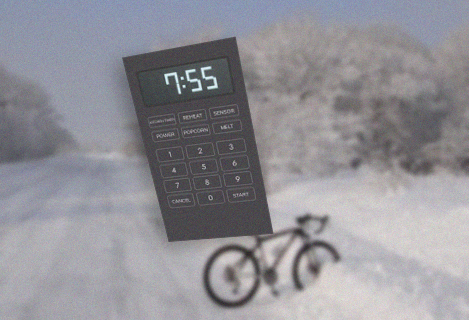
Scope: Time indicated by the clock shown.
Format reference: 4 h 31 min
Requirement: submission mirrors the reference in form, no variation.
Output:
7 h 55 min
